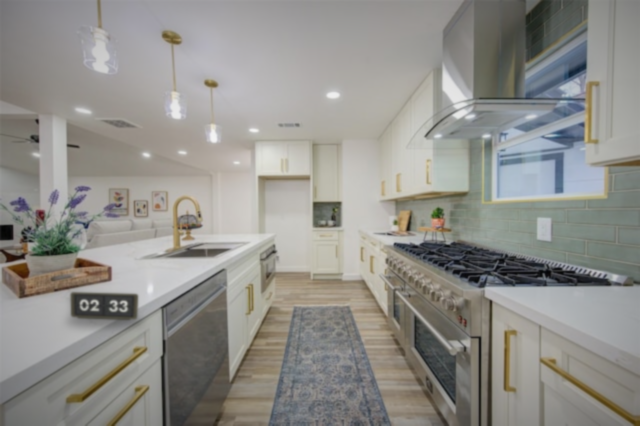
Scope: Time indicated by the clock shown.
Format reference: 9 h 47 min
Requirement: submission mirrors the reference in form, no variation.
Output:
2 h 33 min
